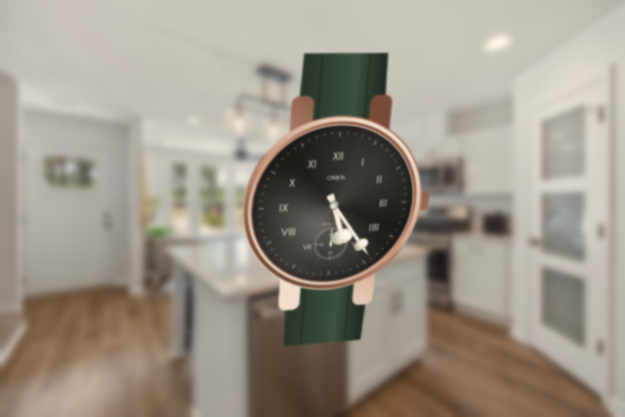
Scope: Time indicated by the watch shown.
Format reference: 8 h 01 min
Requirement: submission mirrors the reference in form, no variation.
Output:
5 h 24 min
